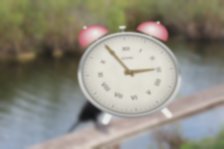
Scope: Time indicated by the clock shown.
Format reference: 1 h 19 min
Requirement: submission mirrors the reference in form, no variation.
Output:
2 h 55 min
